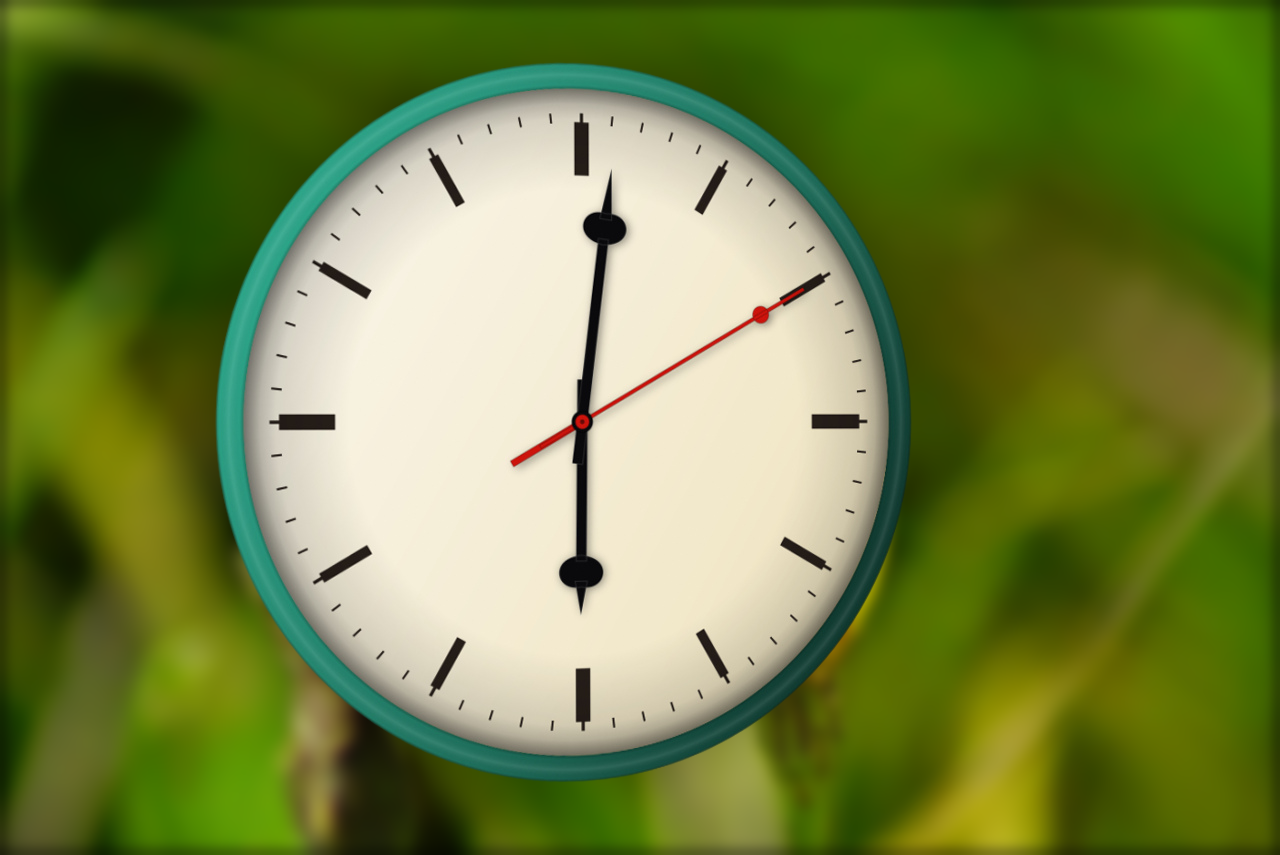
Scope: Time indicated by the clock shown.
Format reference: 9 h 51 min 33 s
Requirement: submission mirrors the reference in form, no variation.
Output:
6 h 01 min 10 s
